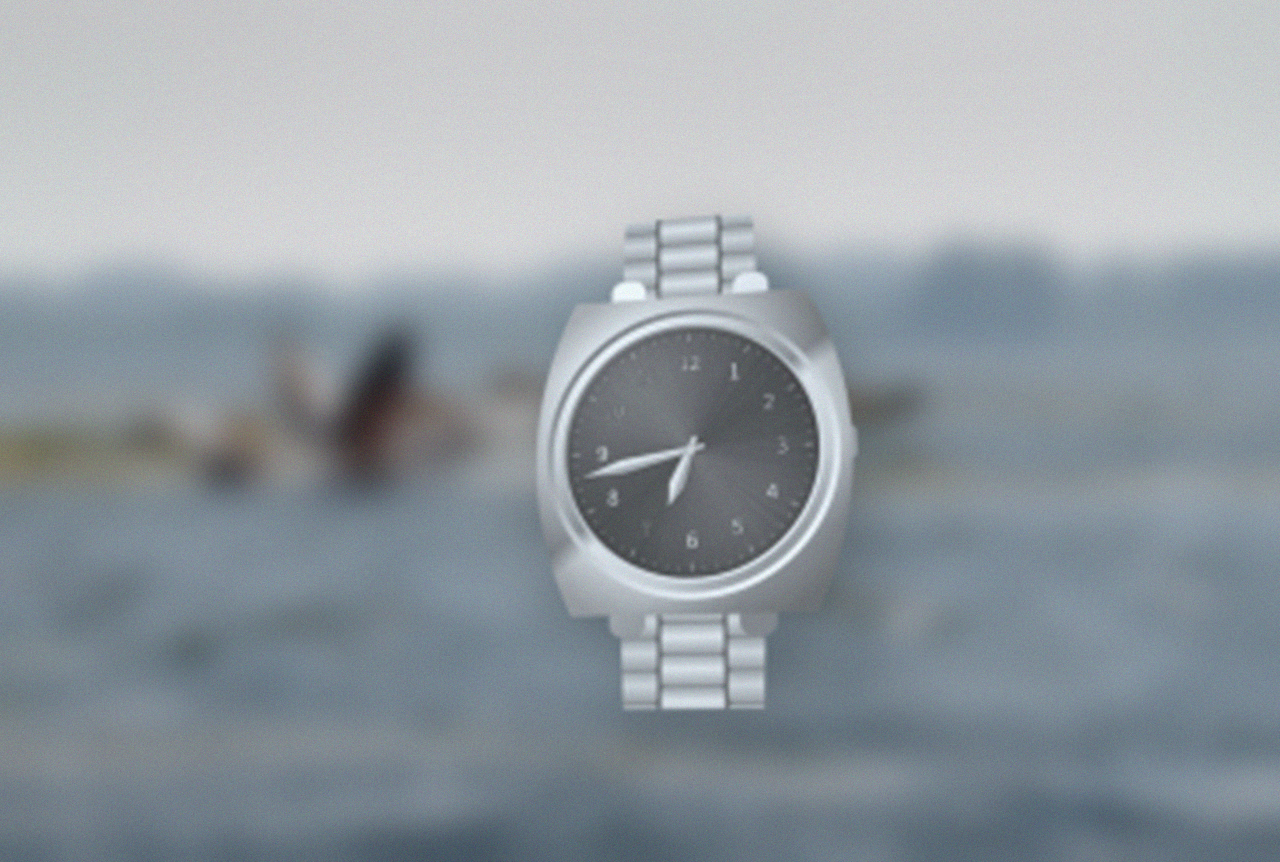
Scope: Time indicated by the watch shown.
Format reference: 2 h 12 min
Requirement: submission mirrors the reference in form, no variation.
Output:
6 h 43 min
